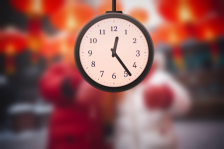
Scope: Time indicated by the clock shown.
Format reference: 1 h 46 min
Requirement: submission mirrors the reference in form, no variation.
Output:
12 h 24 min
